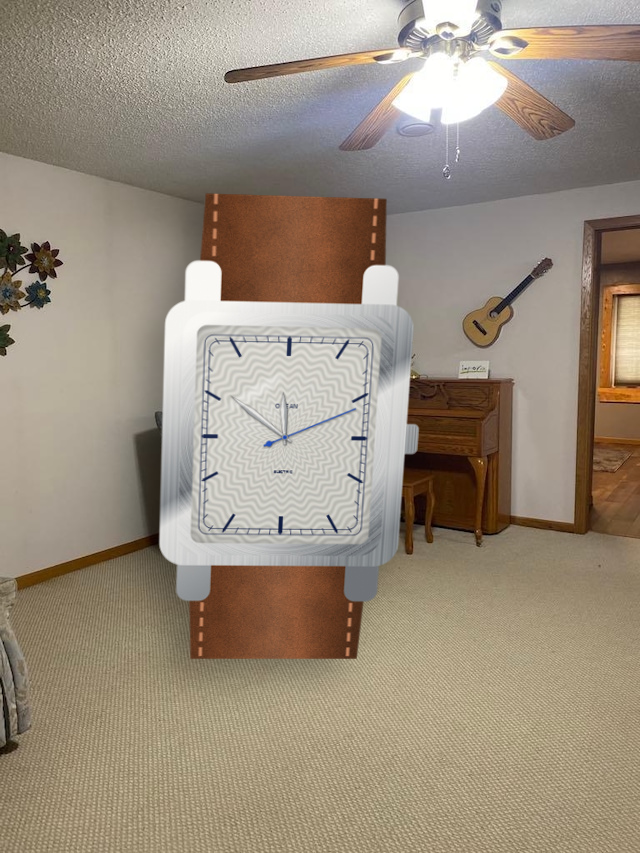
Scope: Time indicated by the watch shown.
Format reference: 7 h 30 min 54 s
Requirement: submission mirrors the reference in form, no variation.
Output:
11 h 51 min 11 s
